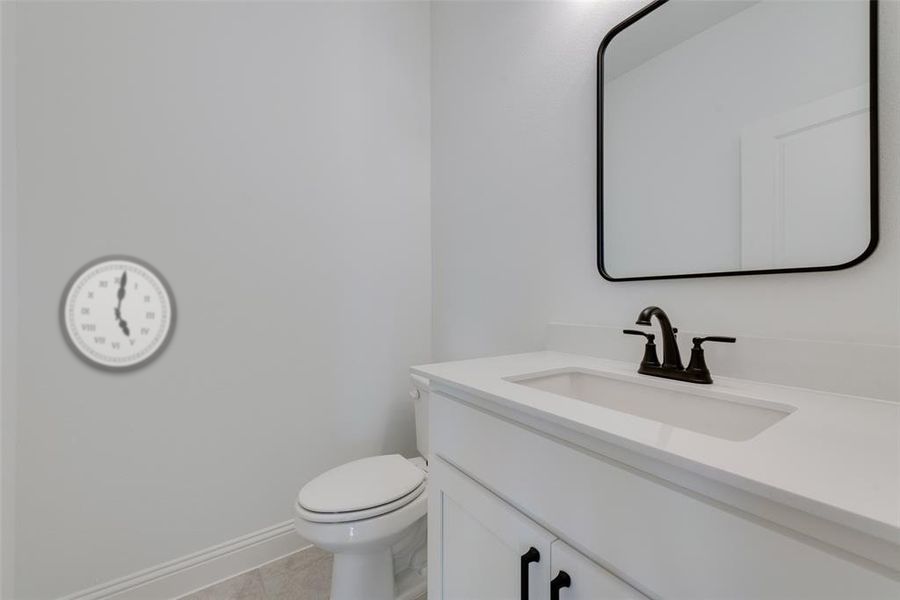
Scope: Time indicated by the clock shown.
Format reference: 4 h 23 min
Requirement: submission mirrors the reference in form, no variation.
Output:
5 h 01 min
